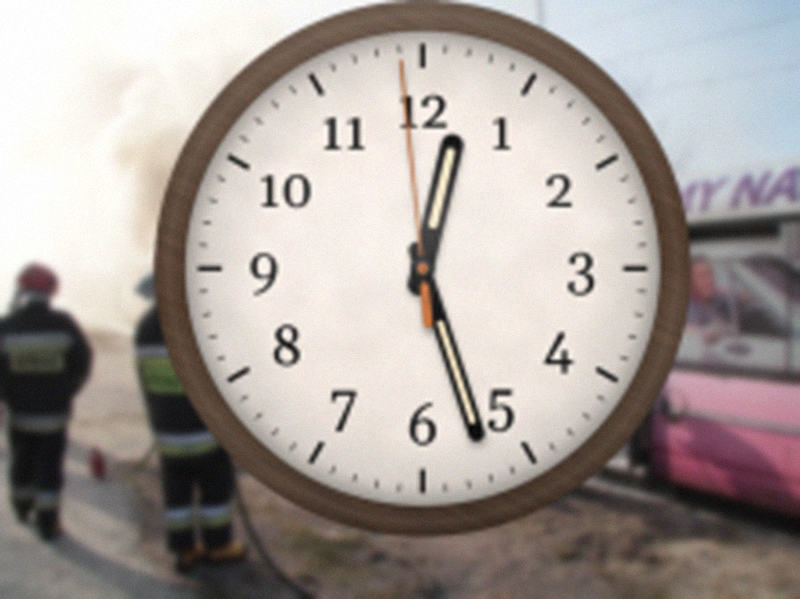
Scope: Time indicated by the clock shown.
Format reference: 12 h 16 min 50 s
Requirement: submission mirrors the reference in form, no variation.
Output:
12 h 26 min 59 s
